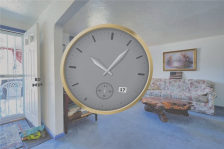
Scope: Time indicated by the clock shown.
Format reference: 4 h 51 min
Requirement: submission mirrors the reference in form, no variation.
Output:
10 h 06 min
